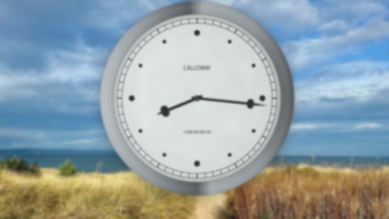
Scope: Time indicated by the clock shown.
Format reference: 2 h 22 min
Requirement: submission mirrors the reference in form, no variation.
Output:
8 h 16 min
